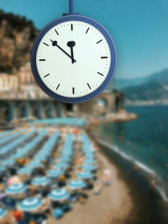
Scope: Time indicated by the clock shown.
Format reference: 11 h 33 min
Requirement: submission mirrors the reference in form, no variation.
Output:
11 h 52 min
